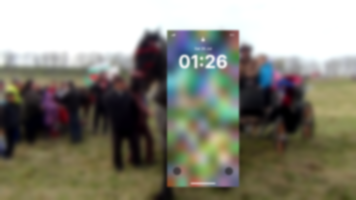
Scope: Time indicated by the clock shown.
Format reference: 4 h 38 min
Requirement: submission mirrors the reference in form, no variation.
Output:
1 h 26 min
